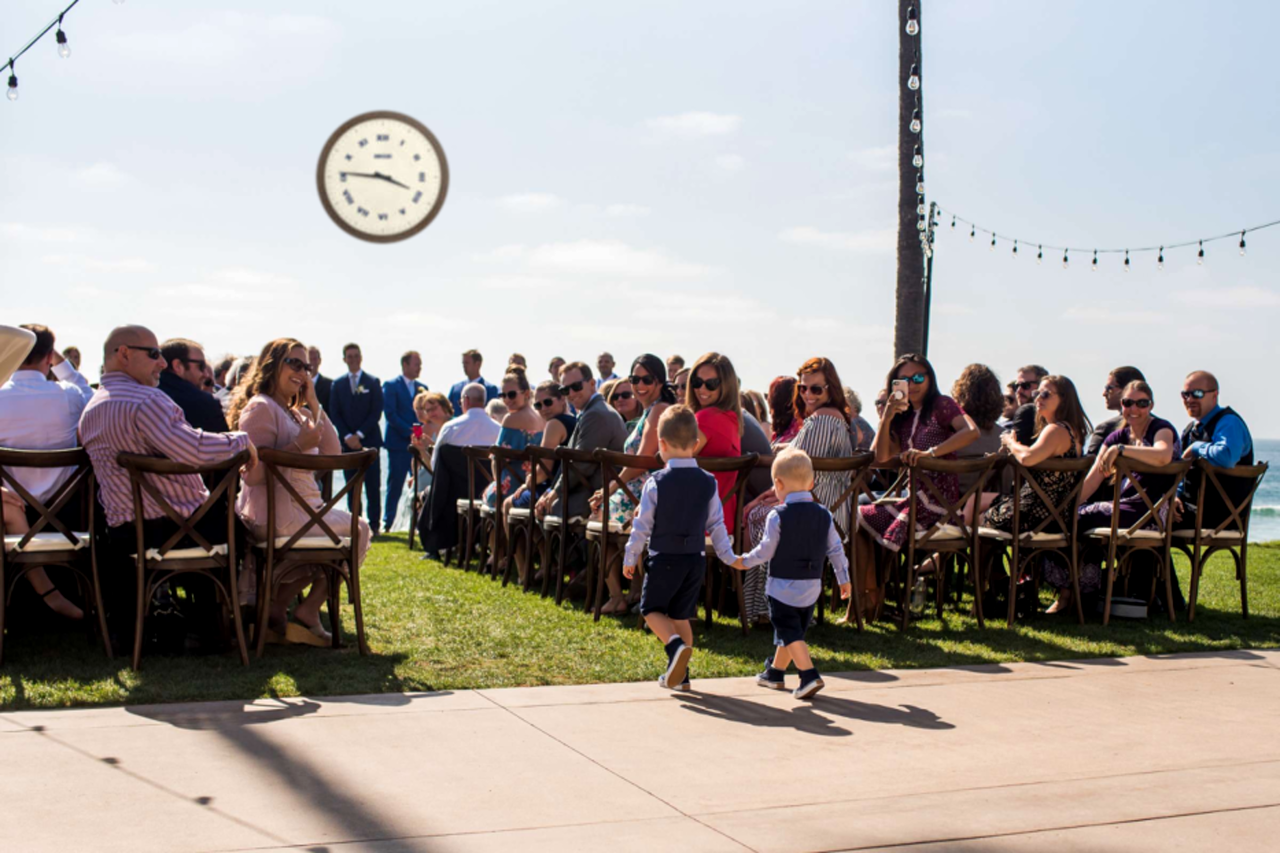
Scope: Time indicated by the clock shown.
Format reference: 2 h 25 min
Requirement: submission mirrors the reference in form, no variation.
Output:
3 h 46 min
